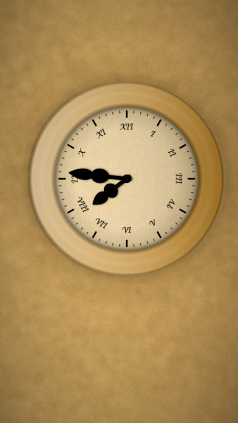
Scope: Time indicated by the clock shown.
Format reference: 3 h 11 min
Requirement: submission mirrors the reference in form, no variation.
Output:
7 h 46 min
